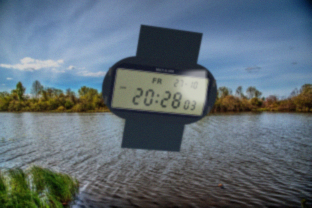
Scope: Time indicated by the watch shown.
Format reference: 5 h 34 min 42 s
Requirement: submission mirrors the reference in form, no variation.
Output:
20 h 28 min 03 s
